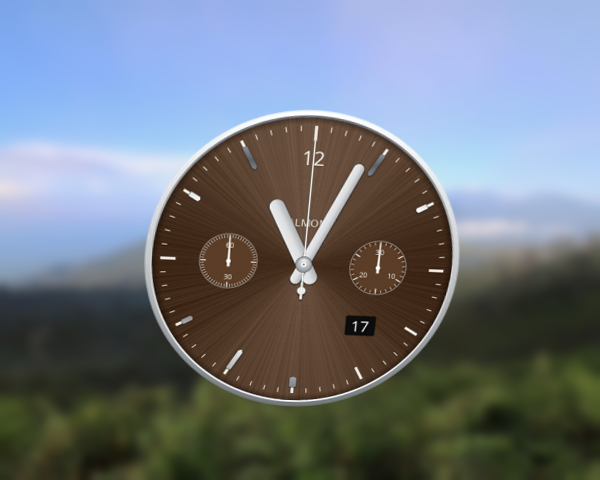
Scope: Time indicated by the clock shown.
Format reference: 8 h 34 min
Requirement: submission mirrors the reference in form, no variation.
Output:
11 h 04 min
